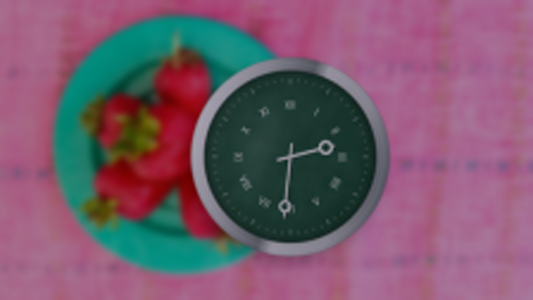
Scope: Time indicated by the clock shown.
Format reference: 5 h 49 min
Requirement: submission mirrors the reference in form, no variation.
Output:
2 h 31 min
